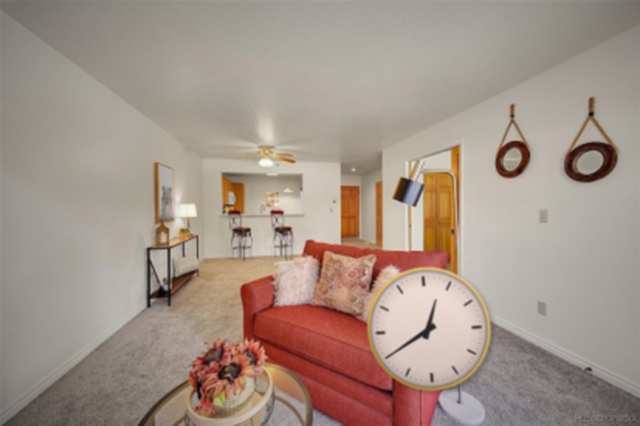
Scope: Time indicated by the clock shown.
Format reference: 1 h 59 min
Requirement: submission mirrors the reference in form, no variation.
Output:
12 h 40 min
